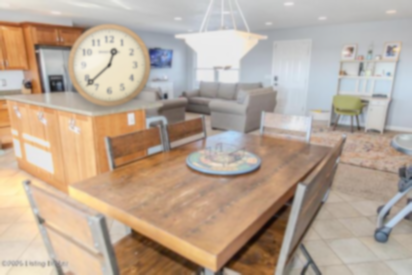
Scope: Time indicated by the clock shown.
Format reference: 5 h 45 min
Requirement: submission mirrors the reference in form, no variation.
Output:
12 h 38 min
